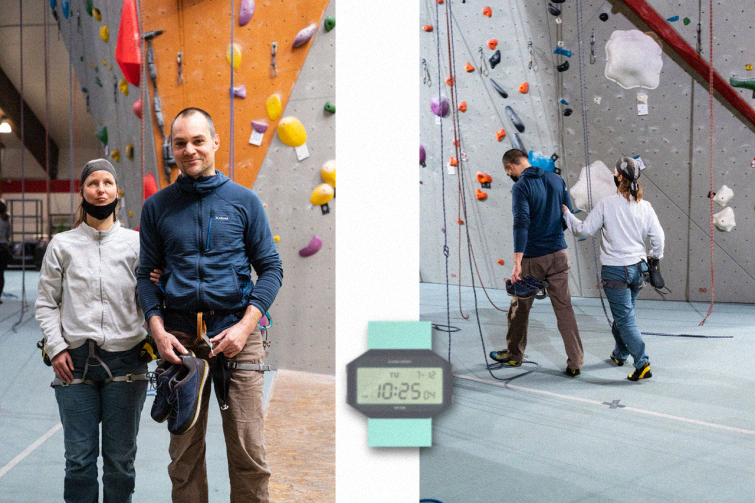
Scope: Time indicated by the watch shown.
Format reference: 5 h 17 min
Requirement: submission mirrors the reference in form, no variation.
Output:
10 h 25 min
